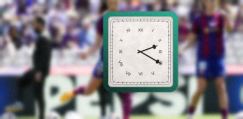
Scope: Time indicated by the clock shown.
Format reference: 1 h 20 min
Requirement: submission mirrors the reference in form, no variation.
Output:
2 h 20 min
